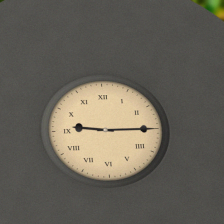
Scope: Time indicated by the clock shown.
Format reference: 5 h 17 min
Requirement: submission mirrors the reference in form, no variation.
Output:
9 h 15 min
